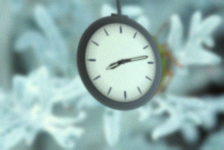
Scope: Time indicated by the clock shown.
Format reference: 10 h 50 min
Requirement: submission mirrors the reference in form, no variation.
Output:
8 h 13 min
